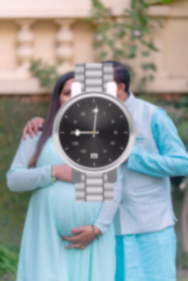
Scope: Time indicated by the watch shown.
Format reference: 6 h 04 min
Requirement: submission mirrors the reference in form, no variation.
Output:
9 h 01 min
